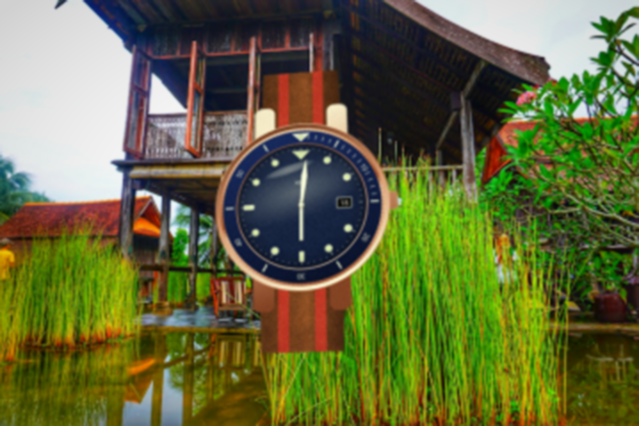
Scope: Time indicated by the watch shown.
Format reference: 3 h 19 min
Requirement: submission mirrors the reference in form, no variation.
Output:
6 h 01 min
